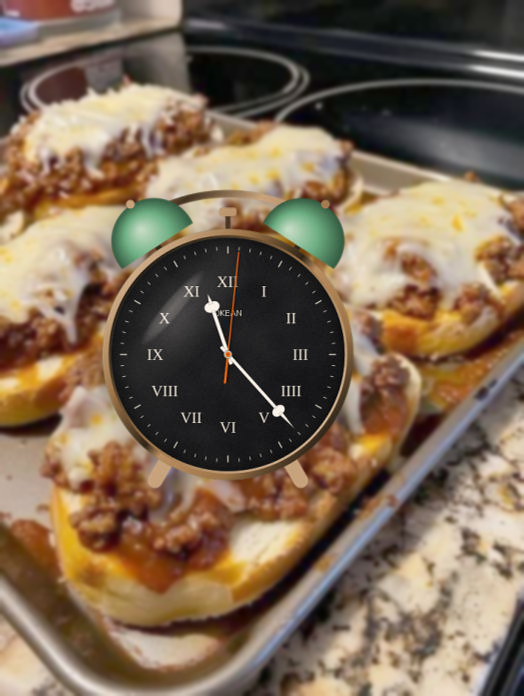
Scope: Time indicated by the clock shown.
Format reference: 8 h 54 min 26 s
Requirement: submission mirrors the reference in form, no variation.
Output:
11 h 23 min 01 s
